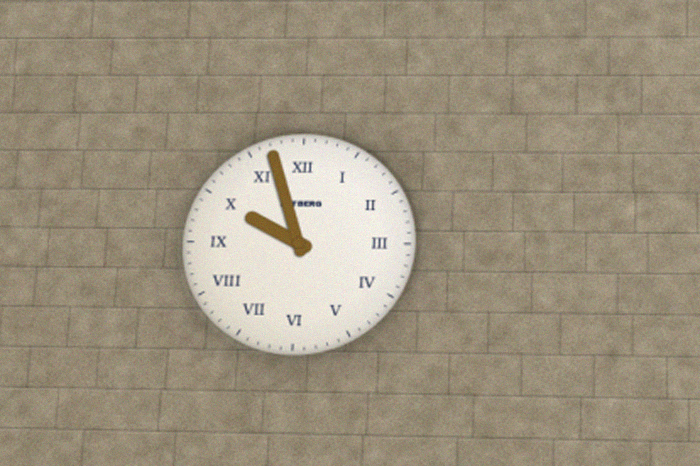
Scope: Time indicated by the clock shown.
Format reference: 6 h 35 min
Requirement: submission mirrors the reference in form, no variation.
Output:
9 h 57 min
